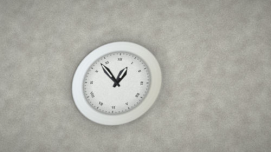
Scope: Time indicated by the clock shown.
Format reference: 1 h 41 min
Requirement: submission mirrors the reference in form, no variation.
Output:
12 h 53 min
